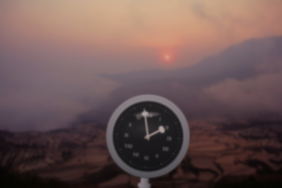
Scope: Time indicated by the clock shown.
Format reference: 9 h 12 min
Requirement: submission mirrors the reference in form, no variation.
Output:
1 h 58 min
